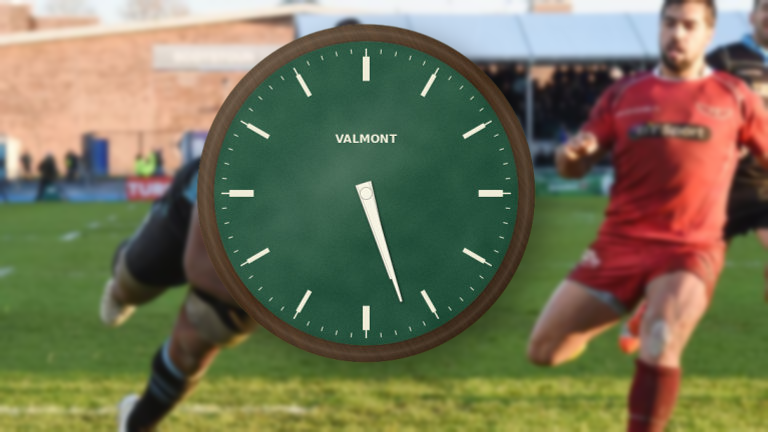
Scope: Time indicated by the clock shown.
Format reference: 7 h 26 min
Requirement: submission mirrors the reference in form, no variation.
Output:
5 h 27 min
